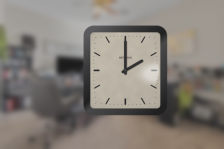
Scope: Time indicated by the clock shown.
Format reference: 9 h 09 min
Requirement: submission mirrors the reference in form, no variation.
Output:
2 h 00 min
